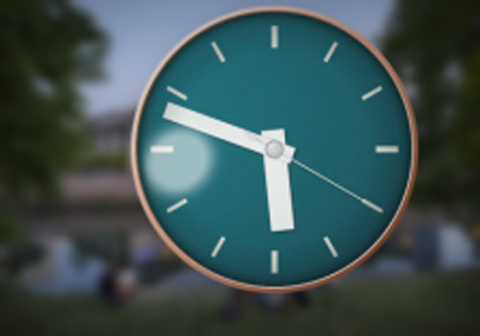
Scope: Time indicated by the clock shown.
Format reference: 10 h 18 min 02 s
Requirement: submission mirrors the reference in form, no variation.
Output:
5 h 48 min 20 s
